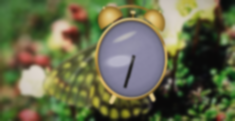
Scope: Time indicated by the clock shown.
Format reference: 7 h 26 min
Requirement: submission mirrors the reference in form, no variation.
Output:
6 h 33 min
